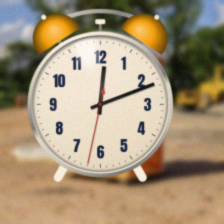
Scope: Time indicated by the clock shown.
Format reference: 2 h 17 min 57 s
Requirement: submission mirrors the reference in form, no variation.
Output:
12 h 11 min 32 s
